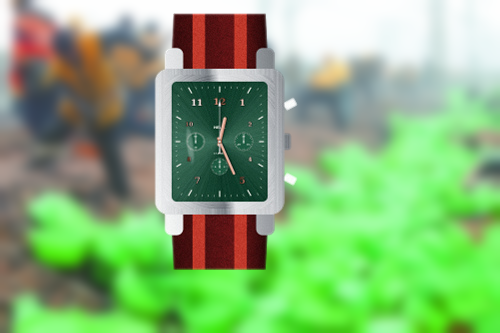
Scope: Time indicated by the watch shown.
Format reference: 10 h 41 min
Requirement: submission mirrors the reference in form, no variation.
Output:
12 h 26 min
